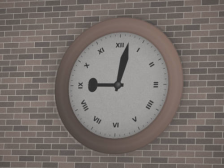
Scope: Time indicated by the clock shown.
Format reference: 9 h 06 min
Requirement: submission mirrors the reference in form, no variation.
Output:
9 h 02 min
